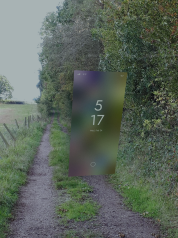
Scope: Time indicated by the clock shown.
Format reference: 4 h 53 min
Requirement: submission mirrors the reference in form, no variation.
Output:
5 h 17 min
